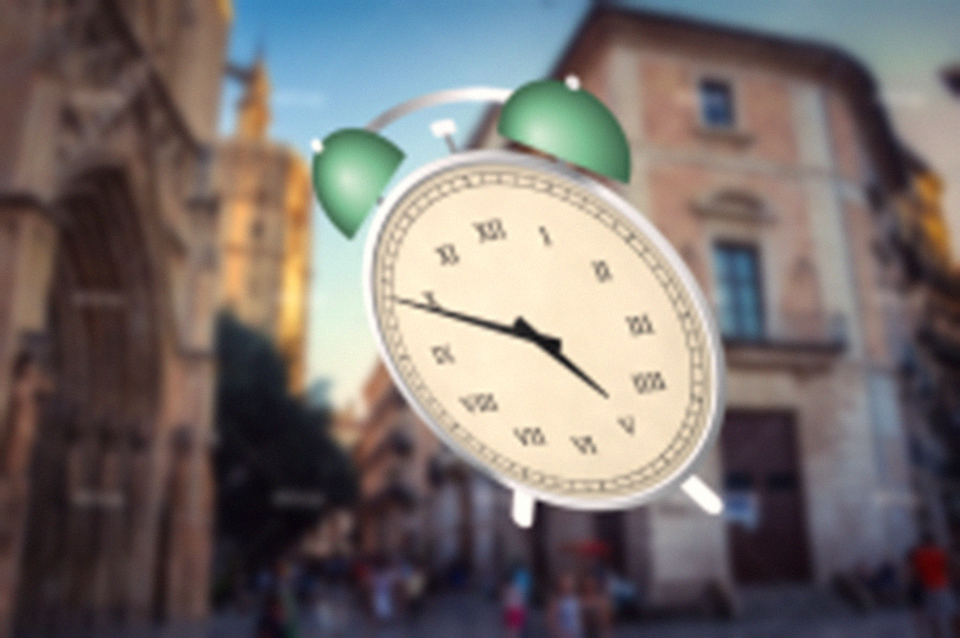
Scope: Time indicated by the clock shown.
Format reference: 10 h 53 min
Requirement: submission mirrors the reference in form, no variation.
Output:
4 h 49 min
